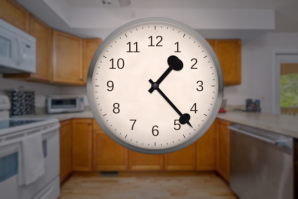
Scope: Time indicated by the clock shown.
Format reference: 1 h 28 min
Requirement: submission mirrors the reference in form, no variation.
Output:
1 h 23 min
